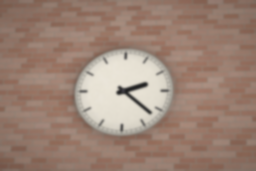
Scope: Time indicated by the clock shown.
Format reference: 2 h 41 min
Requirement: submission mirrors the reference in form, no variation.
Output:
2 h 22 min
